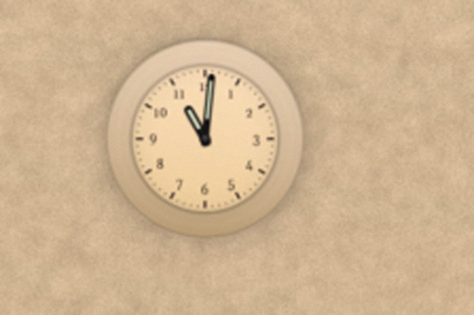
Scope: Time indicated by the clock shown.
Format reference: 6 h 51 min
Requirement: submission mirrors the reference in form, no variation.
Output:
11 h 01 min
